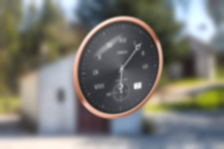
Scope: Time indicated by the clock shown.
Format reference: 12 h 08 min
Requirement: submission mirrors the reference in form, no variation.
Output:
6 h 07 min
